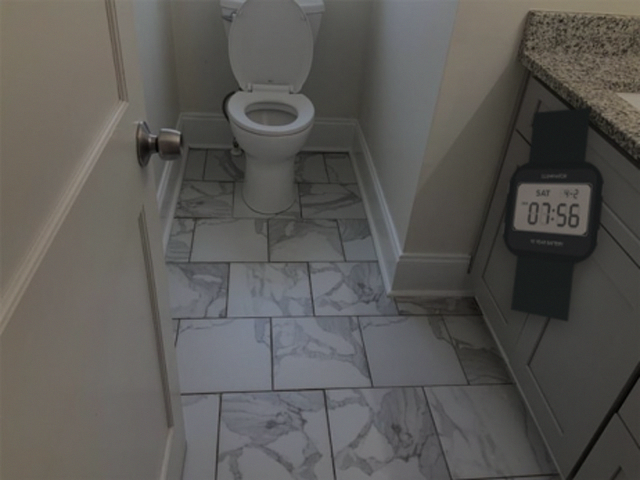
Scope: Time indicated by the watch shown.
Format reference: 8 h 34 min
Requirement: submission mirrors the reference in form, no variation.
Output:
7 h 56 min
